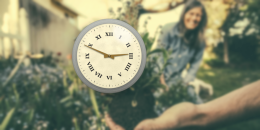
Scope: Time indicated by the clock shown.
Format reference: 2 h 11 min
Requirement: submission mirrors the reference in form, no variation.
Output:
2 h 49 min
